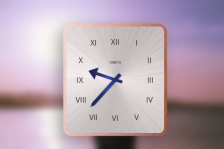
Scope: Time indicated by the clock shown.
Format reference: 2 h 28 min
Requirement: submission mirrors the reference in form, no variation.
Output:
9 h 37 min
